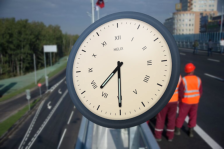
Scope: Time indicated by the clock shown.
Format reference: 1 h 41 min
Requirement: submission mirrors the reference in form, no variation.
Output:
7 h 30 min
